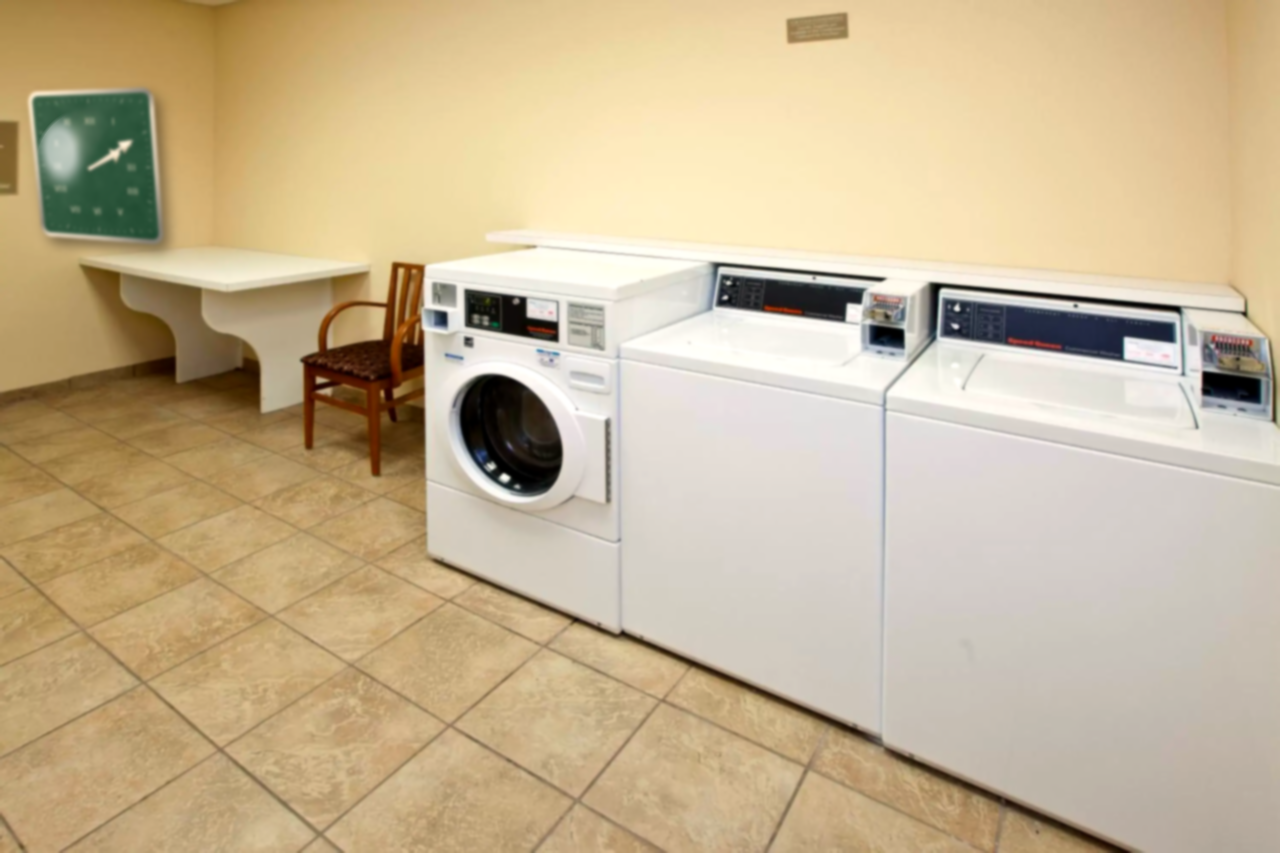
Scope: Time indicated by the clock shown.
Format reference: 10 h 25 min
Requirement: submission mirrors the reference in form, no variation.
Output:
2 h 10 min
